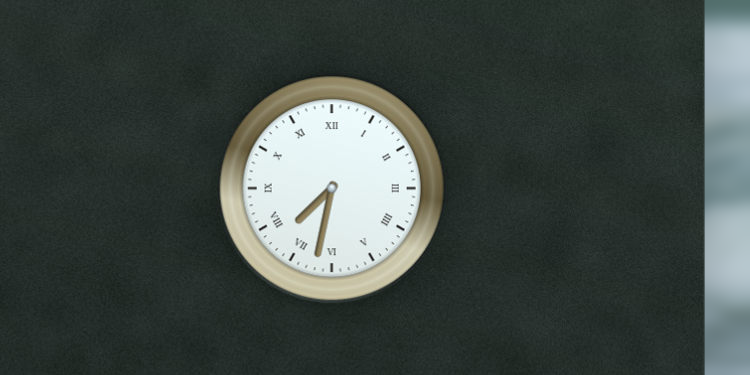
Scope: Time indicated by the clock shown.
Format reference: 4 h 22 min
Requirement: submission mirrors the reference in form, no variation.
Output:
7 h 32 min
